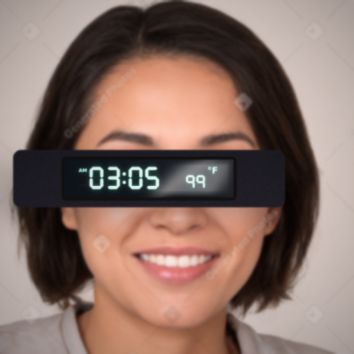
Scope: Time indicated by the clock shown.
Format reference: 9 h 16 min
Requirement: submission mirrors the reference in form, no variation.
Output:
3 h 05 min
